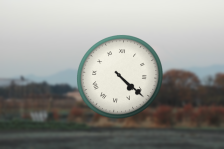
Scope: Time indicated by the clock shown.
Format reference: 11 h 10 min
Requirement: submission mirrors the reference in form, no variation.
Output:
4 h 21 min
